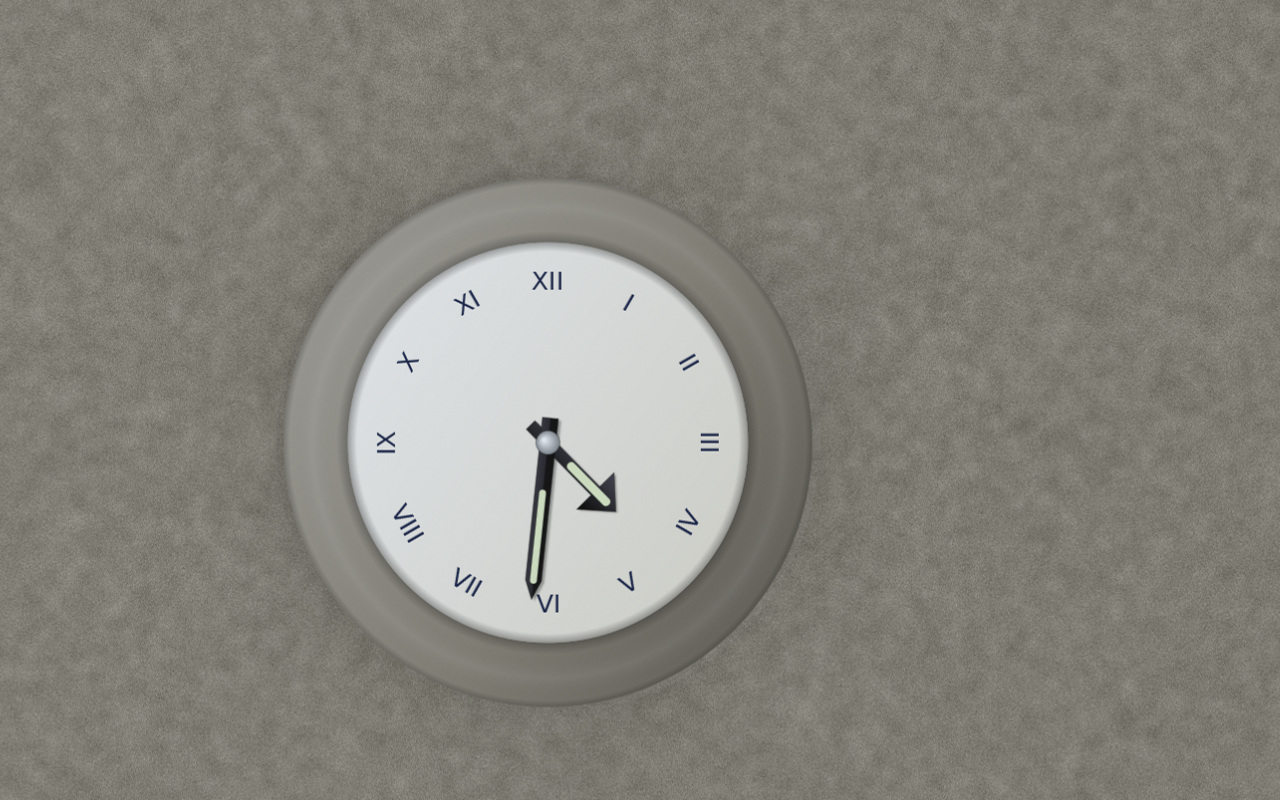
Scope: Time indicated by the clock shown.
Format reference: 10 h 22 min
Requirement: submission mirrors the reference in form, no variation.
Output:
4 h 31 min
